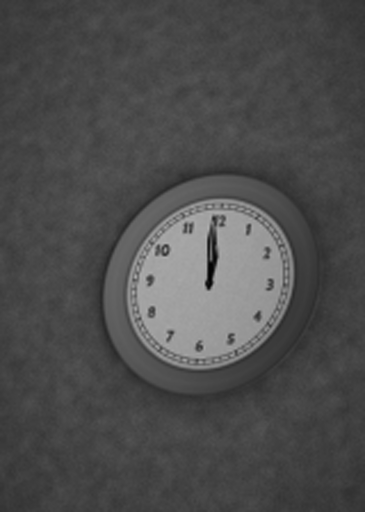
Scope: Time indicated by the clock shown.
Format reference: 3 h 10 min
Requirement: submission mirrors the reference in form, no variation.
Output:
11 h 59 min
